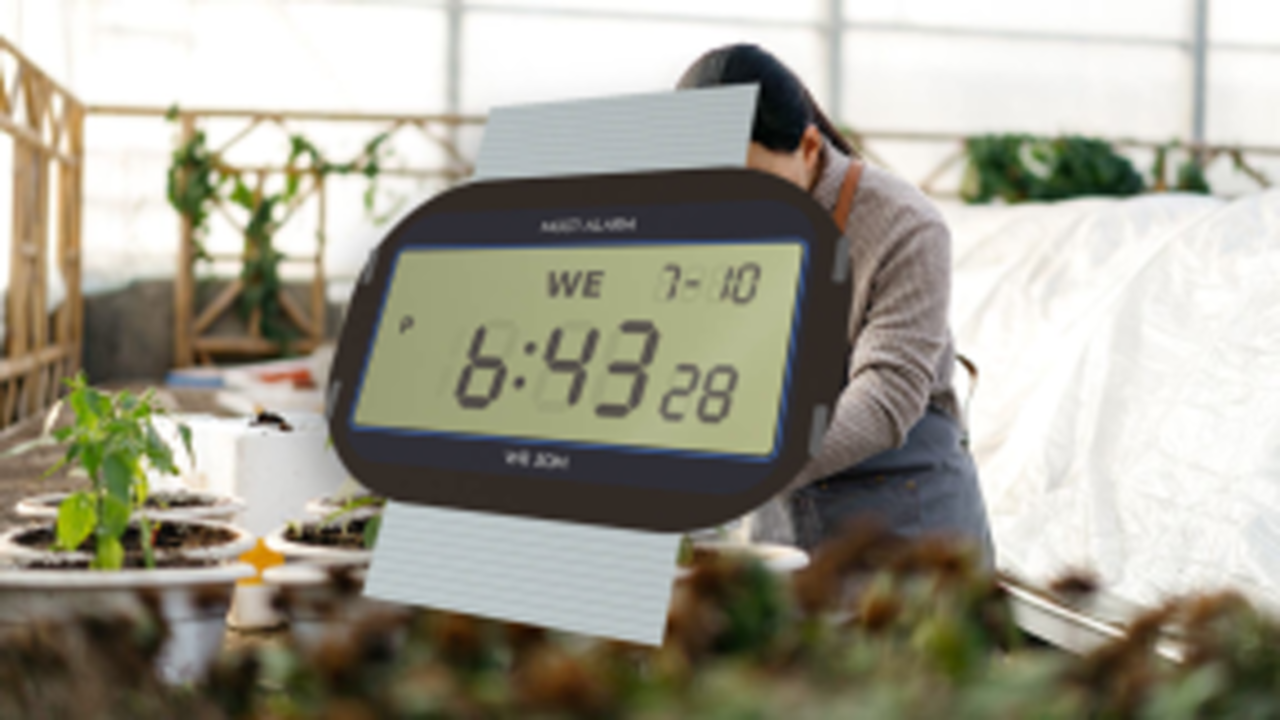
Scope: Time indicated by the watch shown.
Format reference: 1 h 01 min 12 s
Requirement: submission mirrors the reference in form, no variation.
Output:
6 h 43 min 28 s
